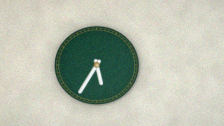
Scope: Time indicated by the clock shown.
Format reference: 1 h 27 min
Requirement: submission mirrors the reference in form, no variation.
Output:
5 h 35 min
